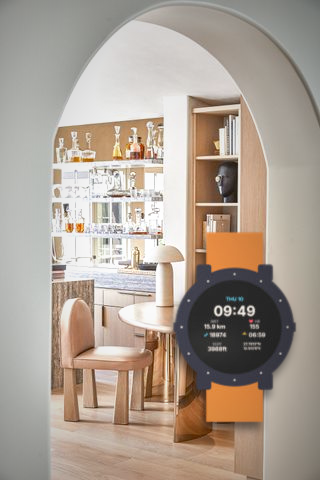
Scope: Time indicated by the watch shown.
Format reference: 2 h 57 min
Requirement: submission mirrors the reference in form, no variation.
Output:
9 h 49 min
